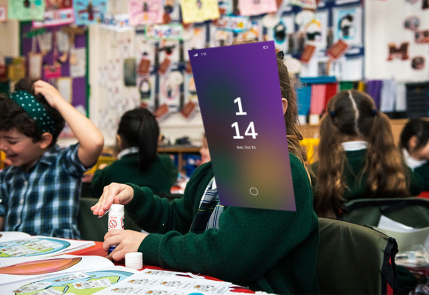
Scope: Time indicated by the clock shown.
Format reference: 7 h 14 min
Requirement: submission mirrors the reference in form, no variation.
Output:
1 h 14 min
